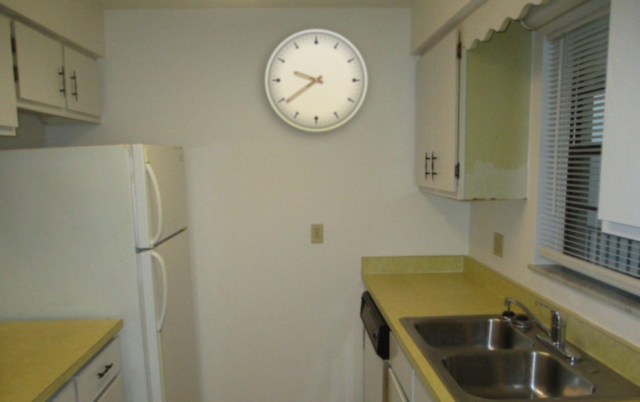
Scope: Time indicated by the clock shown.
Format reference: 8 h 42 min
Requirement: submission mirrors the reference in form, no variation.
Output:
9 h 39 min
